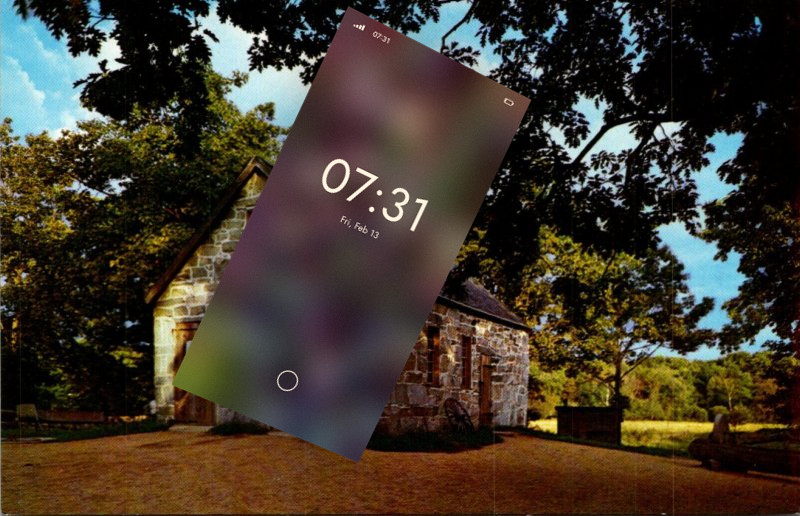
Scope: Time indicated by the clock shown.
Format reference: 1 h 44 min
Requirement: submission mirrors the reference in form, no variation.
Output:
7 h 31 min
